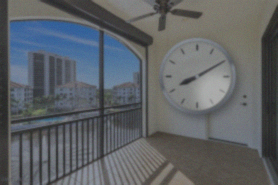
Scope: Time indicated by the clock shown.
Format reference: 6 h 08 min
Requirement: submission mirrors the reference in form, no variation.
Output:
8 h 10 min
